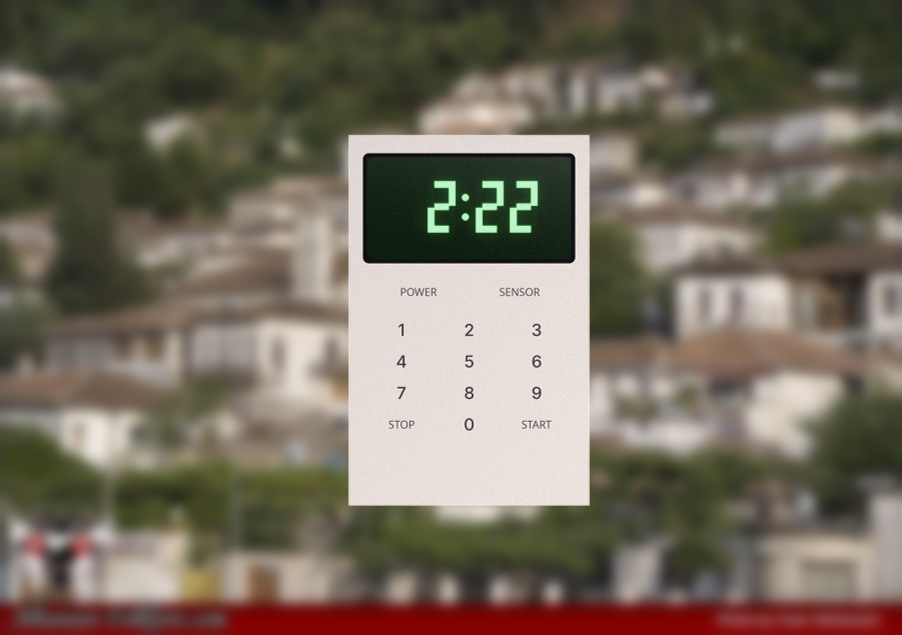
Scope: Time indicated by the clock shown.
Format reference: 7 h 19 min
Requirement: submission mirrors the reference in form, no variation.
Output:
2 h 22 min
